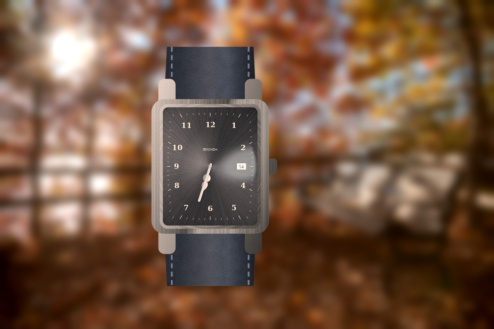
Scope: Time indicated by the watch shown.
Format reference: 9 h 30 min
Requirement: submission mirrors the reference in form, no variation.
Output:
6 h 33 min
